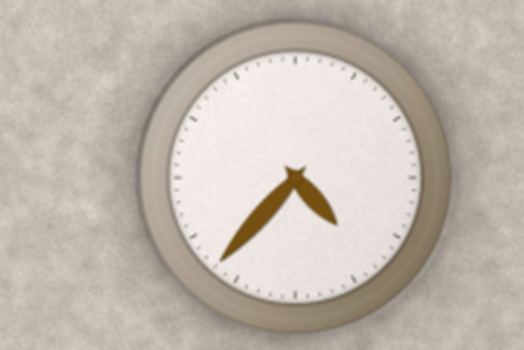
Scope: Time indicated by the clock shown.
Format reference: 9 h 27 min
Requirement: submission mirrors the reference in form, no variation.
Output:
4 h 37 min
